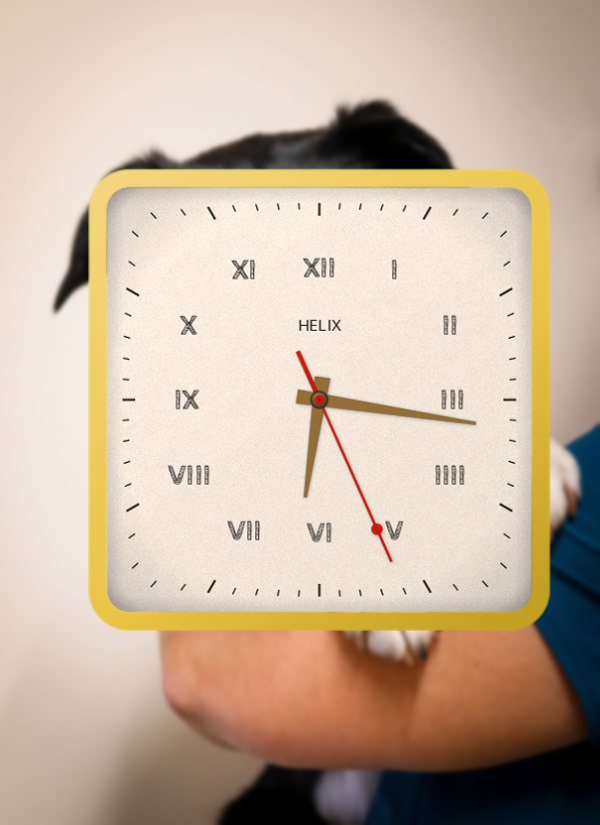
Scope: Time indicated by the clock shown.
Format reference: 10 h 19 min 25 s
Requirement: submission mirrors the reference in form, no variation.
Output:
6 h 16 min 26 s
